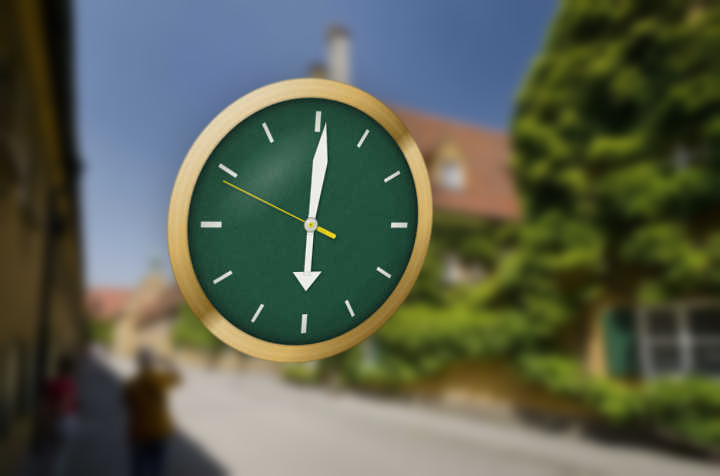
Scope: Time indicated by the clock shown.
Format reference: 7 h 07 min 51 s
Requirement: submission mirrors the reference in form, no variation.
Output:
6 h 00 min 49 s
